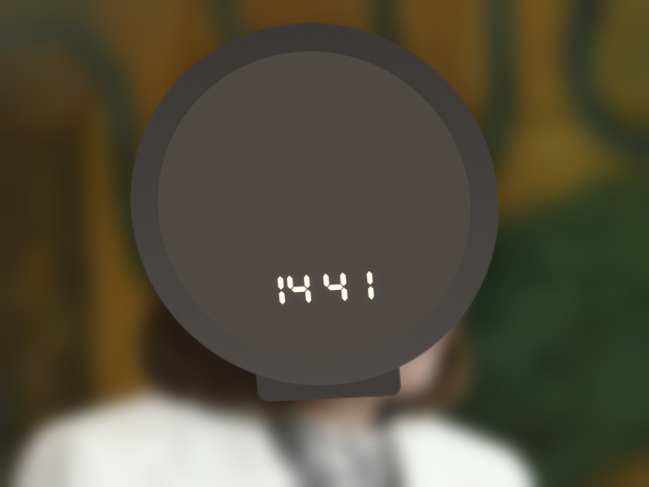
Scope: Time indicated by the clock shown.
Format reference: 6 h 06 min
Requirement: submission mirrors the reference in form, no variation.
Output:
14 h 41 min
